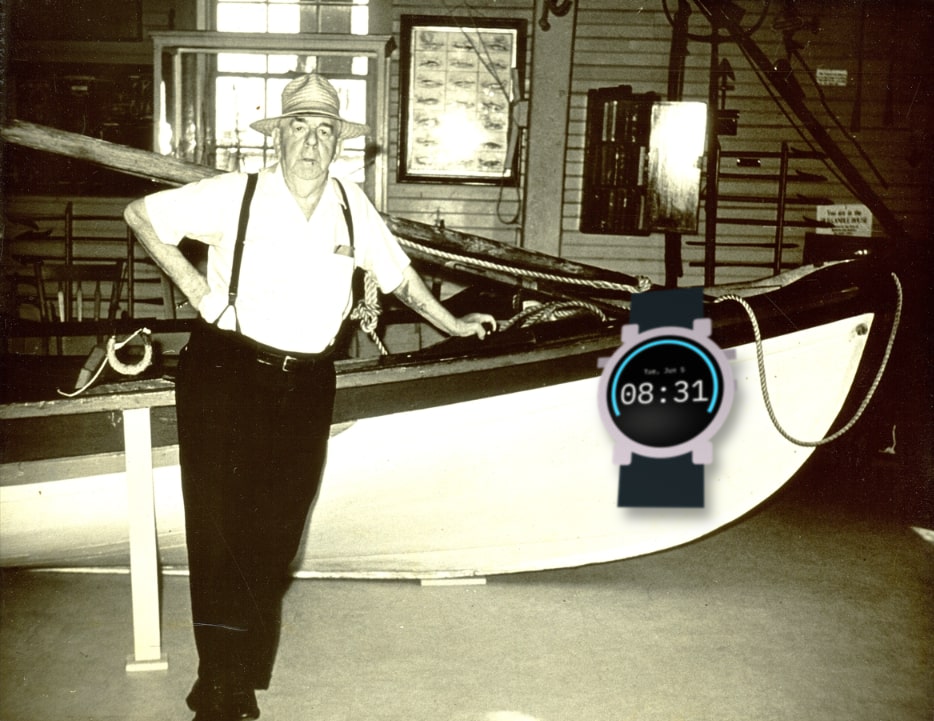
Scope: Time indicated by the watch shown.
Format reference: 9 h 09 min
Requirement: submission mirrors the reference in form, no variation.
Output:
8 h 31 min
